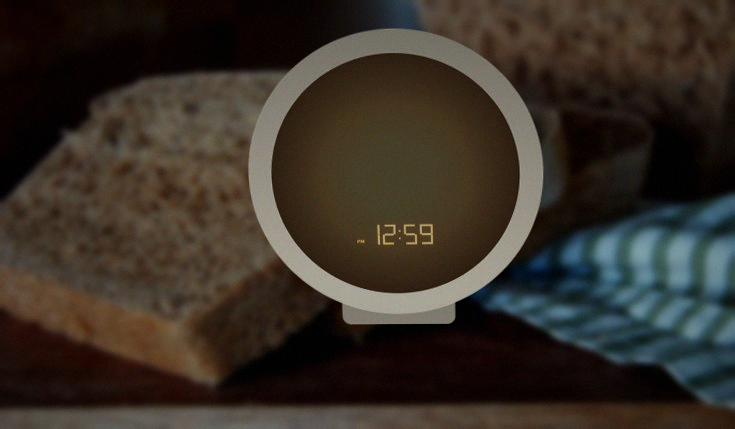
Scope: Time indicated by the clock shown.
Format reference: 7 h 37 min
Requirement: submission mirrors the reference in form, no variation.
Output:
12 h 59 min
